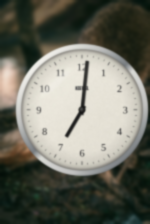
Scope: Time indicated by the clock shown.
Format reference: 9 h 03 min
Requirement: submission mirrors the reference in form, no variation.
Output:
7 h 01 min
